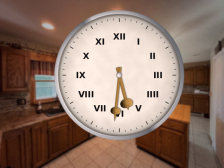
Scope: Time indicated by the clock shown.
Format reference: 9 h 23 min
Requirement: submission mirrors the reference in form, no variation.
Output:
5 h 31 min
